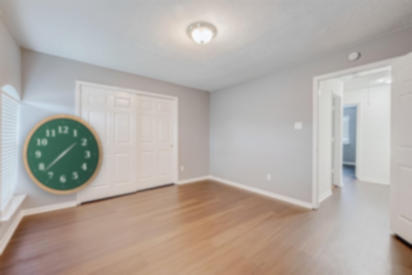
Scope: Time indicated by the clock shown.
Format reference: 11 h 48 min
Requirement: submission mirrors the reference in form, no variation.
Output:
1 h 38 min
